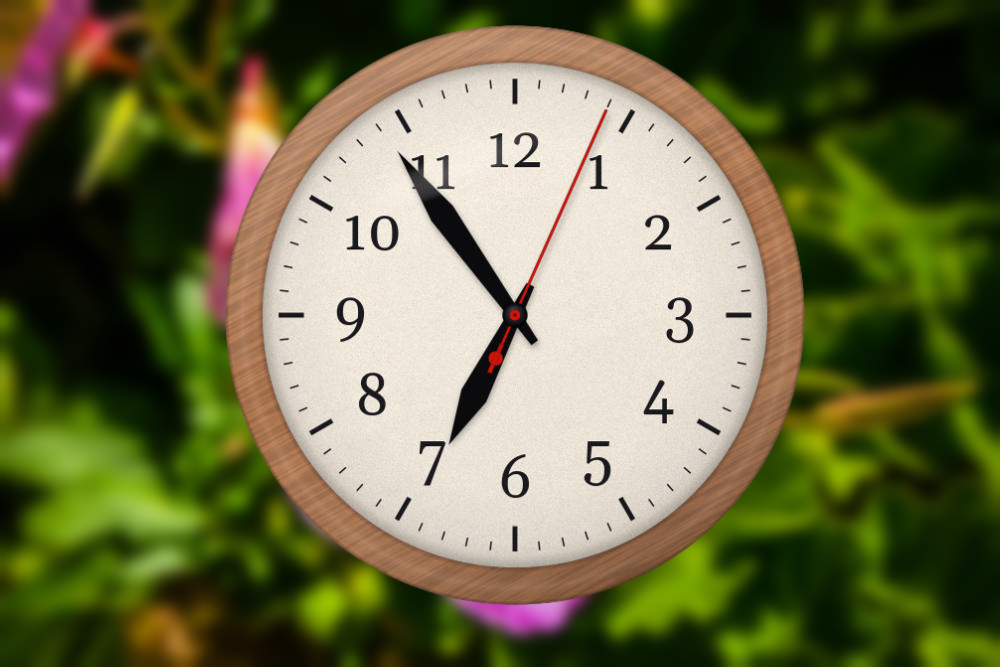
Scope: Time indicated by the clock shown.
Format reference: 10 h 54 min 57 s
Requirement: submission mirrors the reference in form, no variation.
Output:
6 h 54 min 04 s
